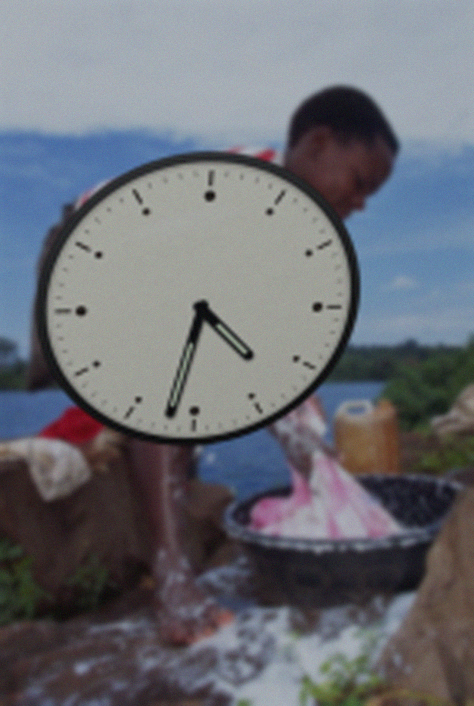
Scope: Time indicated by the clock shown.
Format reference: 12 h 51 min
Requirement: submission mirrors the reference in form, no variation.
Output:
4 h 32 min
